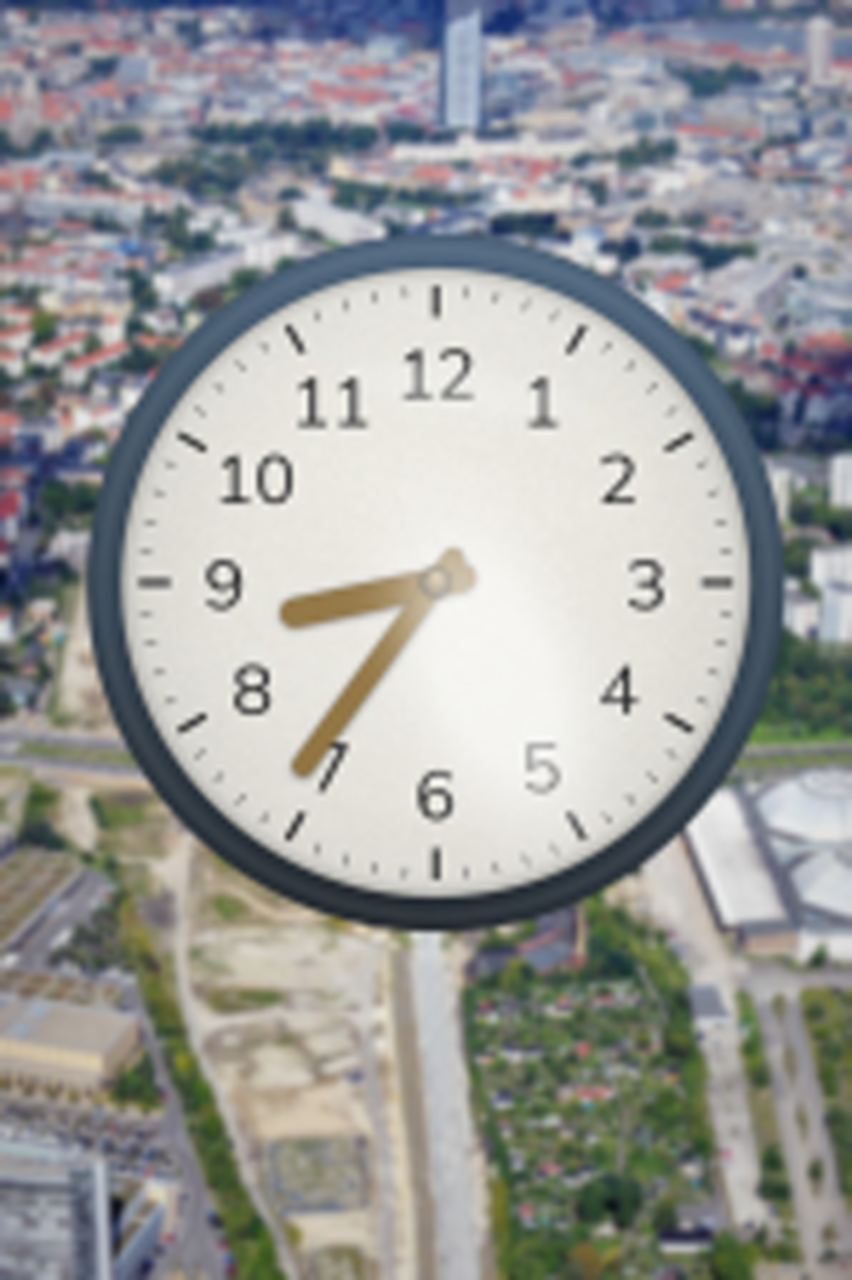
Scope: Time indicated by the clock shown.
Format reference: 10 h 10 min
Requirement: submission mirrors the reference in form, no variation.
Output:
8 h 36 min
